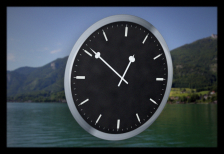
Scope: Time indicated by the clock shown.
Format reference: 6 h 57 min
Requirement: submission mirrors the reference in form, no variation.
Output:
12 h 51 min
